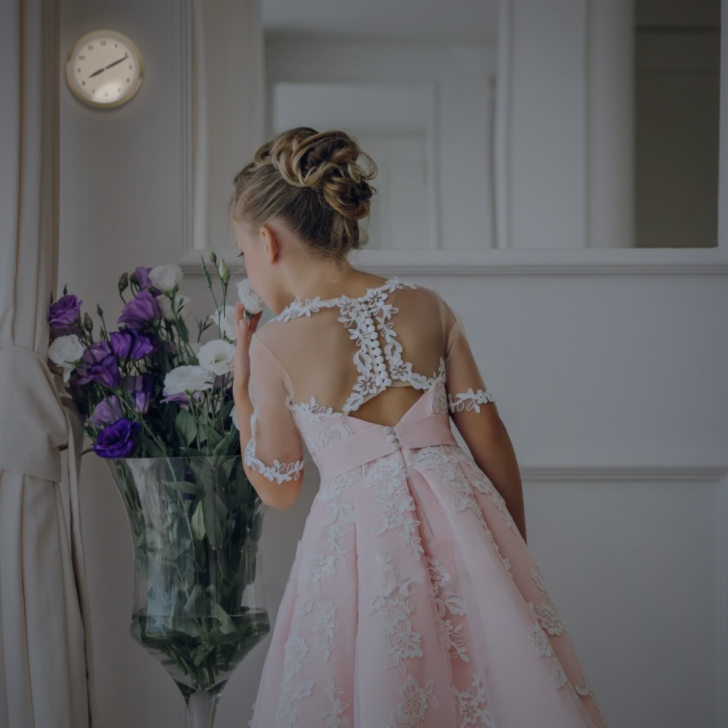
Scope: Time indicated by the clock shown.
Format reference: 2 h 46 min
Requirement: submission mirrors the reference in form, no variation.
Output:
8 h 11 min
